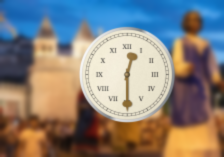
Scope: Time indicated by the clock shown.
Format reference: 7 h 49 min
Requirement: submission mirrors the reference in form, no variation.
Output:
12 h 30 min
